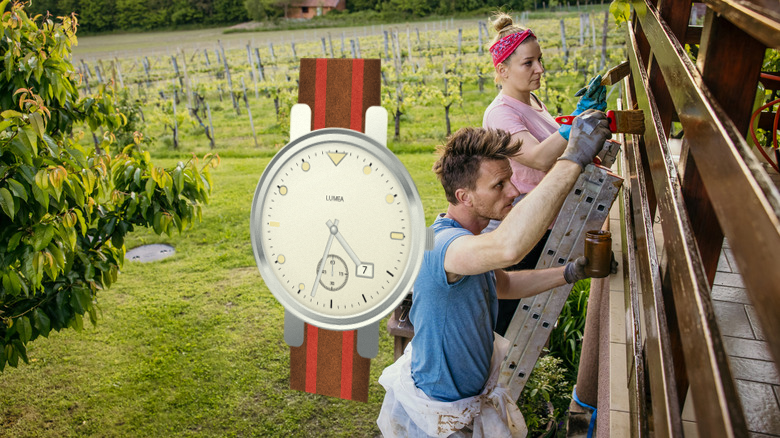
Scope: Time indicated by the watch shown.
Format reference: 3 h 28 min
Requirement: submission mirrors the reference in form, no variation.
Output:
4 h 33 min
